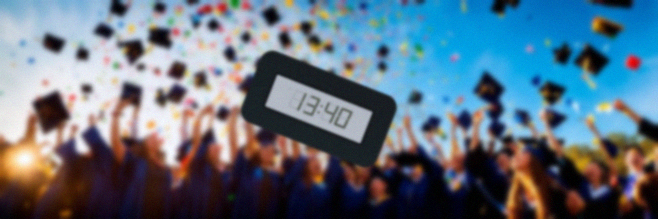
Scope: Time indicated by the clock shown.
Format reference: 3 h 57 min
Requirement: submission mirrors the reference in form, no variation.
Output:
13 h 40 min
